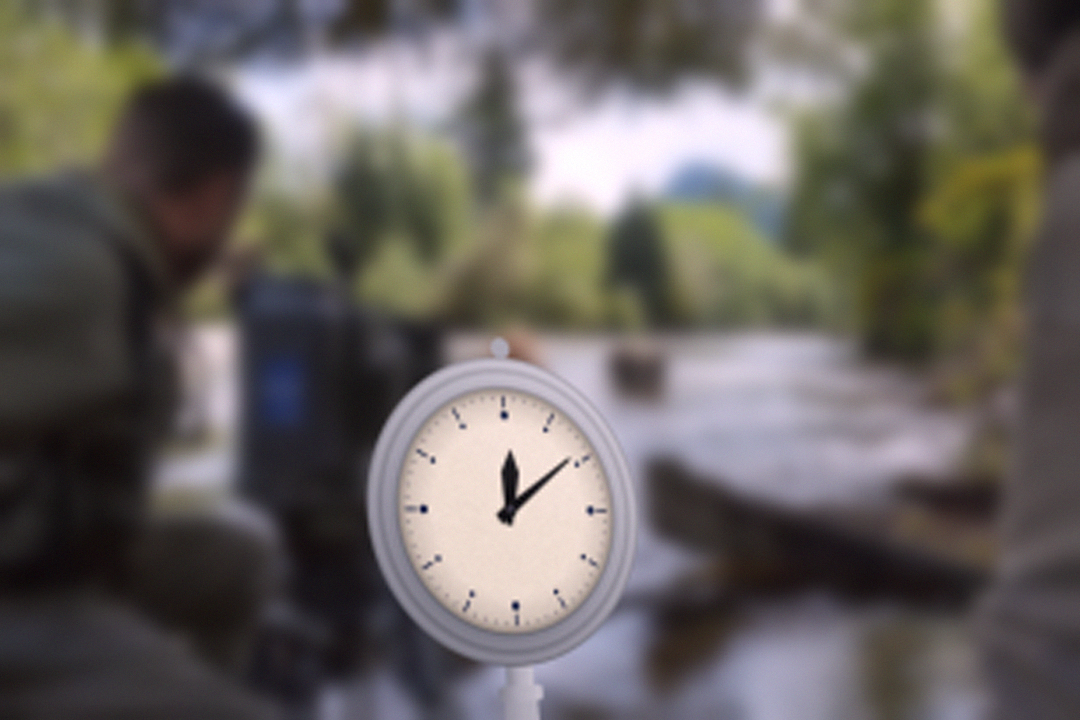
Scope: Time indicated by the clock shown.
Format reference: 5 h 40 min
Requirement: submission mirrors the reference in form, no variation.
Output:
12 h 09 min
